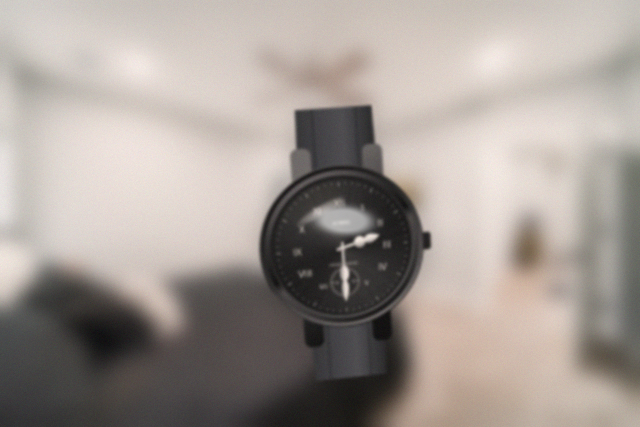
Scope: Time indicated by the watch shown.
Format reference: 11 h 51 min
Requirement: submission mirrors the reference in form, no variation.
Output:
2 h 30 min
